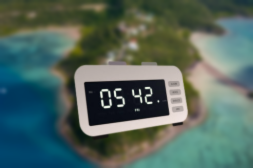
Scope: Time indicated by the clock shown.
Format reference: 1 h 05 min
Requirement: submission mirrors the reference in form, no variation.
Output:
5 h 42 min
